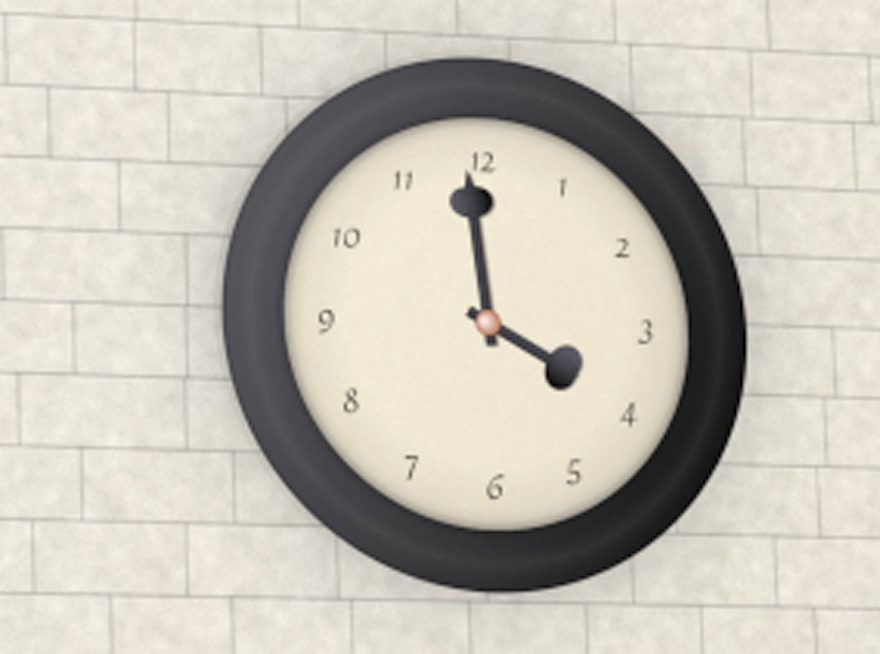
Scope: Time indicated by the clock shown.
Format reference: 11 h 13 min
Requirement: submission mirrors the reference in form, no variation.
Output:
3 h 59 min
